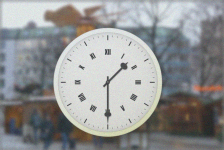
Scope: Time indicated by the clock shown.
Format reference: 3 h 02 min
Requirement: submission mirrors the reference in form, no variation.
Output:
1 h 30 min
